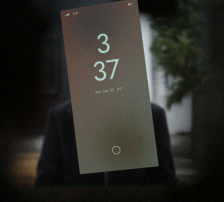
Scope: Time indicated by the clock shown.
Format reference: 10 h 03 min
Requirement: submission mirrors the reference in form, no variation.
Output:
3 h 37 min
